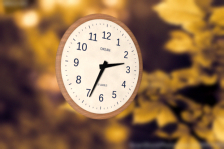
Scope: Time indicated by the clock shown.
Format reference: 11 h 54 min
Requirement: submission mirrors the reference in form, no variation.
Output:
2 h 34 min
